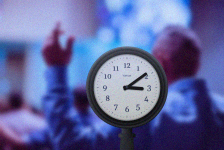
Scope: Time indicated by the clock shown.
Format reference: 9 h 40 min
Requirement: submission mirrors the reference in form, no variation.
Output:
3 h 09 min
